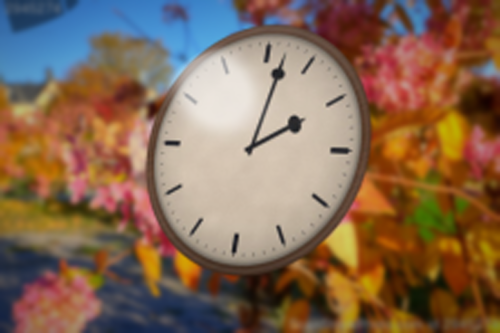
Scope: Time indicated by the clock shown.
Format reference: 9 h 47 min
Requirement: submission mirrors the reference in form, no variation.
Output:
2 h 02 min
